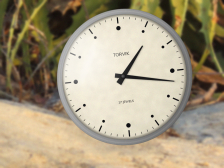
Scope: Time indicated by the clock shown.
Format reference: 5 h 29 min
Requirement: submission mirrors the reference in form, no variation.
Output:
1 h 17 min
